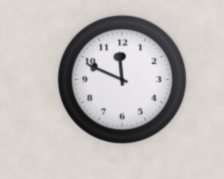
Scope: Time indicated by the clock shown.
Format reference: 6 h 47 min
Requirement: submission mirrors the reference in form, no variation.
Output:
11 h 49 min
